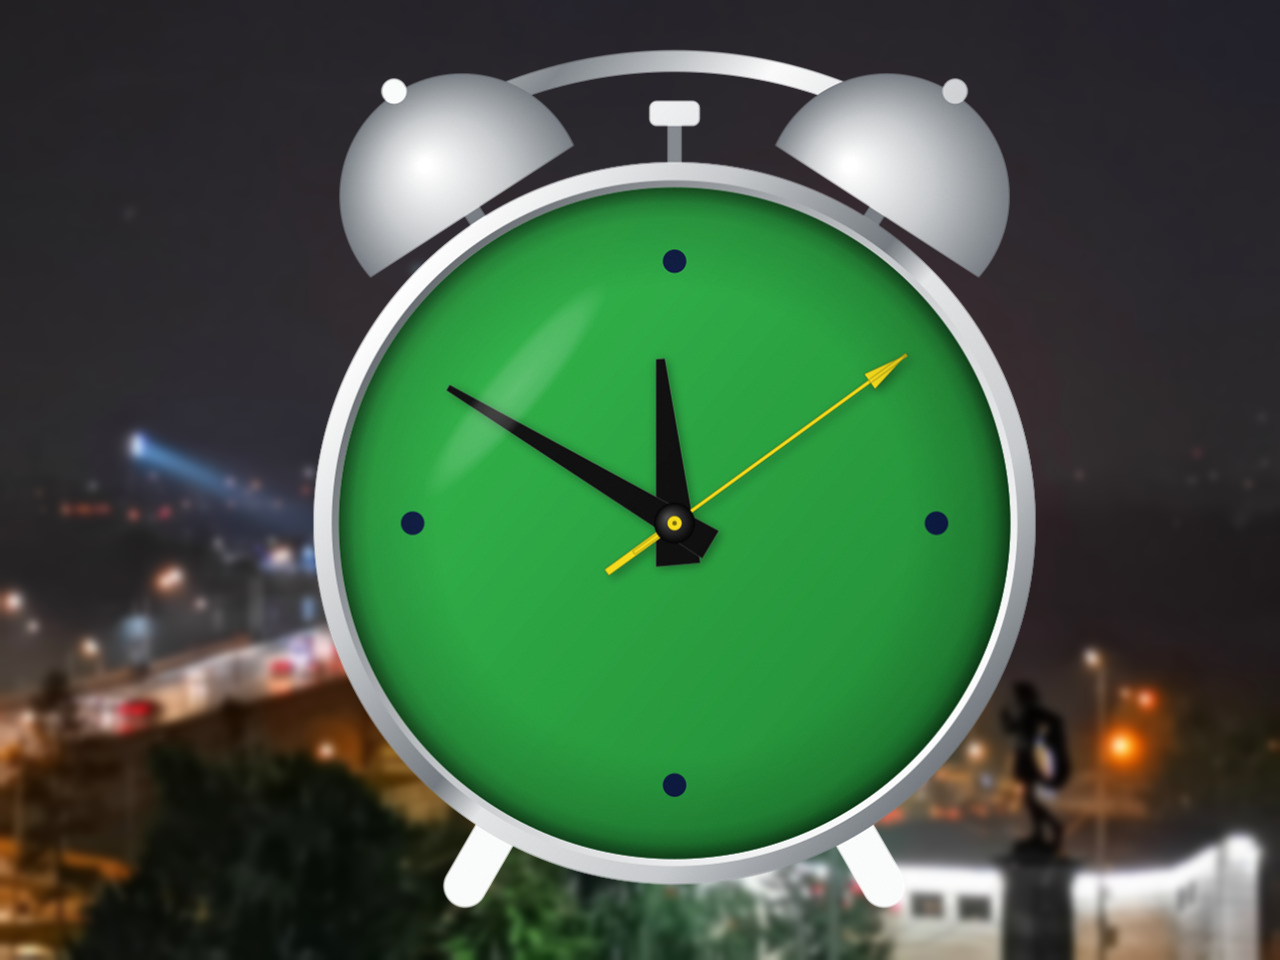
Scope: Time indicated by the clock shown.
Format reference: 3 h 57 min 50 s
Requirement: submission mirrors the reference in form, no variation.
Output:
11 h 50 min 09 s
